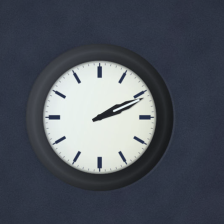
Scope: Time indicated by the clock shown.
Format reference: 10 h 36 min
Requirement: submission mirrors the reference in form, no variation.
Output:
2 h 11 min
